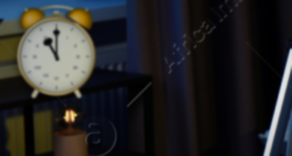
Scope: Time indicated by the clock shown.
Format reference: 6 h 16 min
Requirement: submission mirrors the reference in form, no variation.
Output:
11 h 00 min
